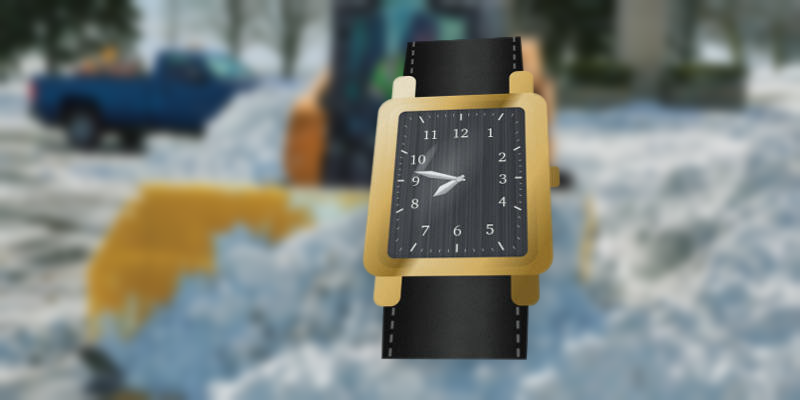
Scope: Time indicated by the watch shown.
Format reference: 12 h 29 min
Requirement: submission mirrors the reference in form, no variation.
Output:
7 h 47 min
